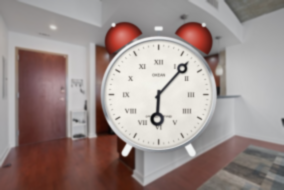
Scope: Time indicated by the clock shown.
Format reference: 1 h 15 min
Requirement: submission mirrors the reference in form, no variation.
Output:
6 h 07 min
